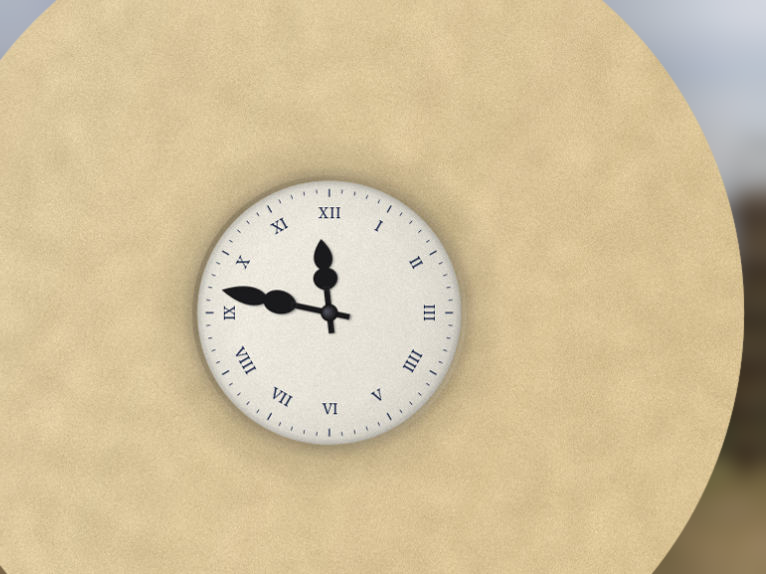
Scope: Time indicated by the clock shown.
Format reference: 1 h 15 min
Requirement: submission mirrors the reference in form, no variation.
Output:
11 h 47 min
